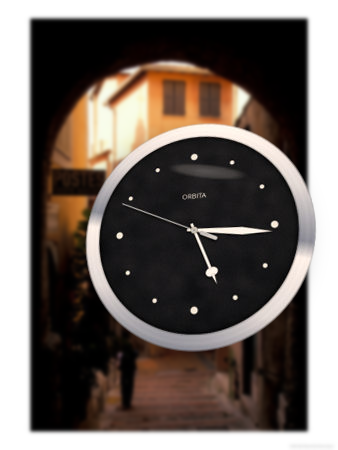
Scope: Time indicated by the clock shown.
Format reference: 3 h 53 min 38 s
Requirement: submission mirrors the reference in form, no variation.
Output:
5 h 15 min 49 s
